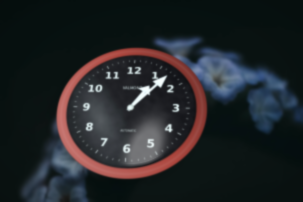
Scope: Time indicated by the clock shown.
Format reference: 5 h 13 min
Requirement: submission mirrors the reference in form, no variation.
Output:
1 h 07 min
